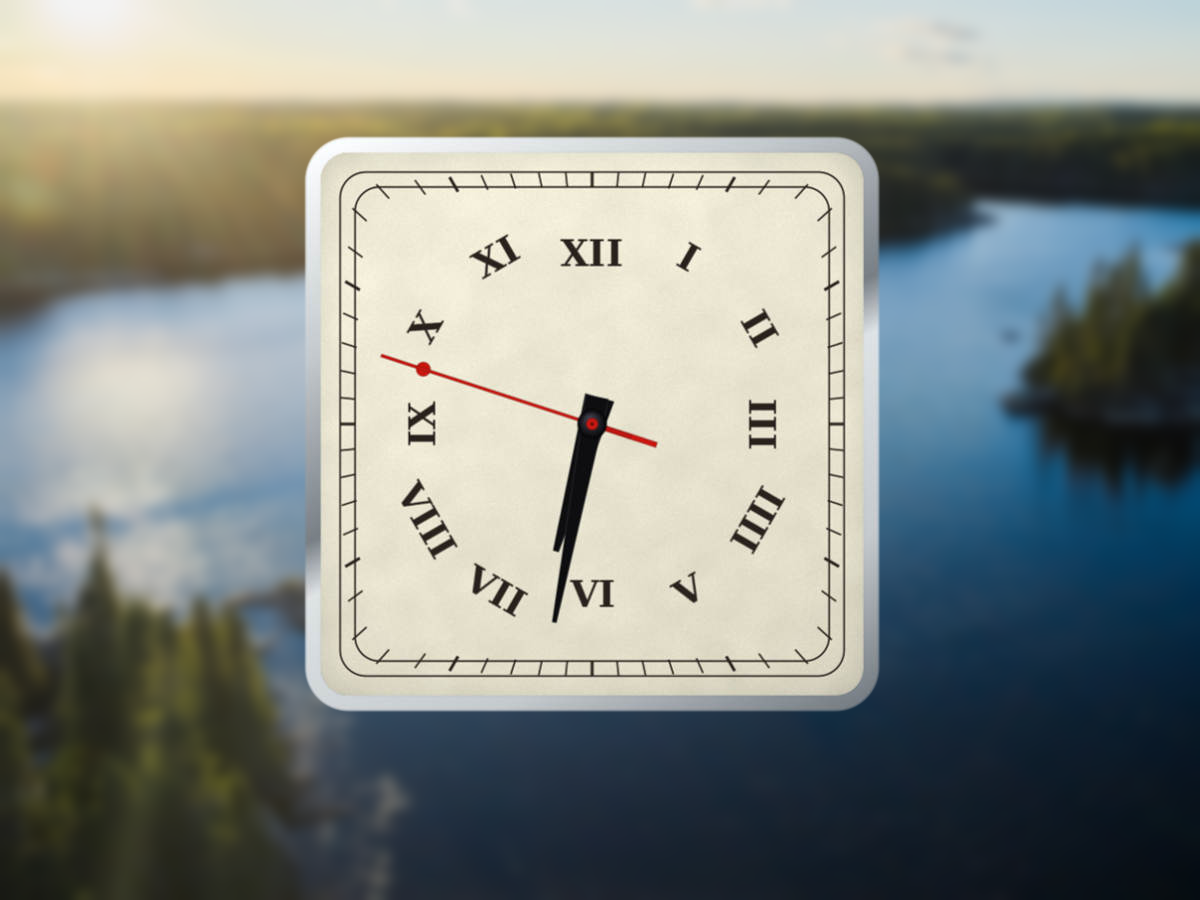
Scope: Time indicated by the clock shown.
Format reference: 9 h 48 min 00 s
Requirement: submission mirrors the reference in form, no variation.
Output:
6 h 31 min 48 s
